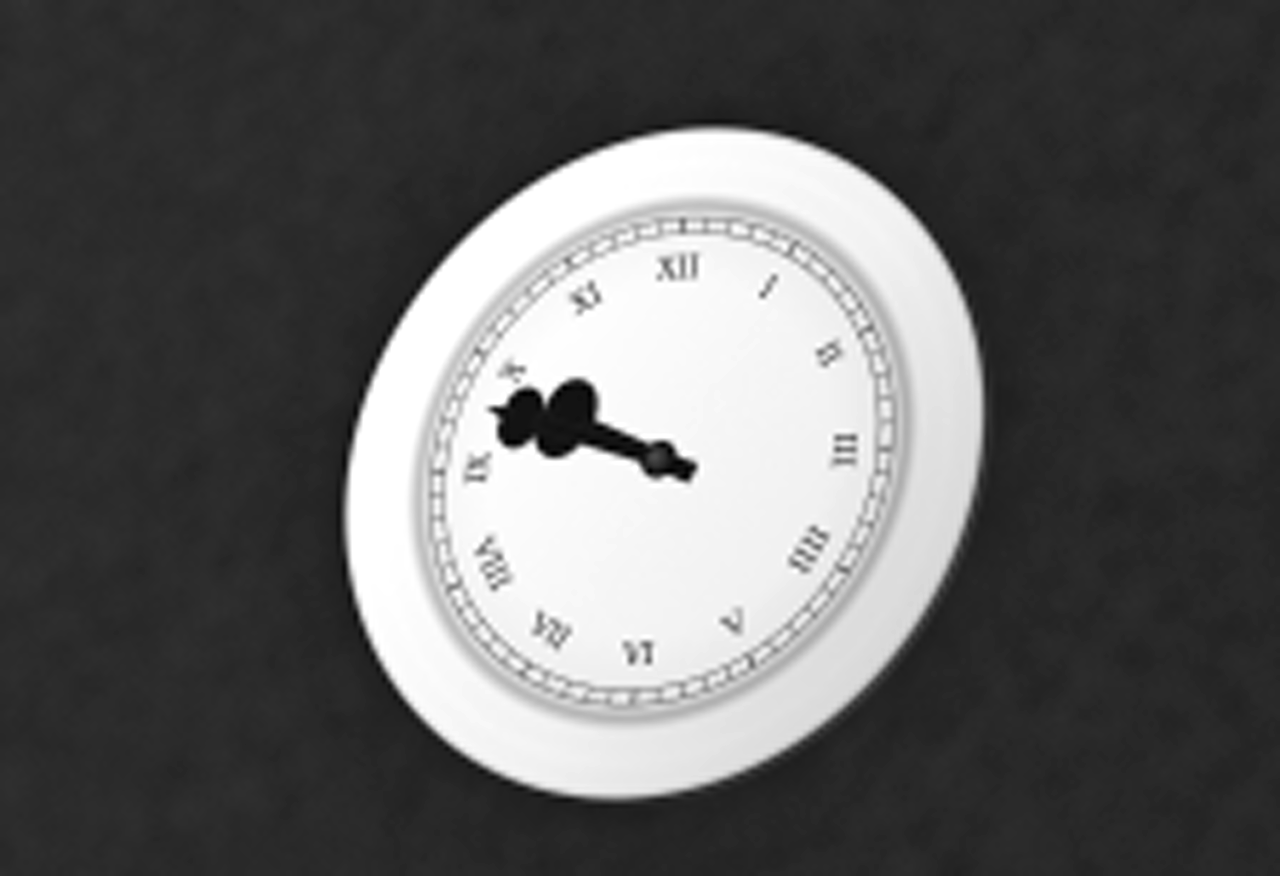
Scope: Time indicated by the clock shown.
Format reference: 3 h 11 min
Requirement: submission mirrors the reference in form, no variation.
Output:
9 h 48 min
